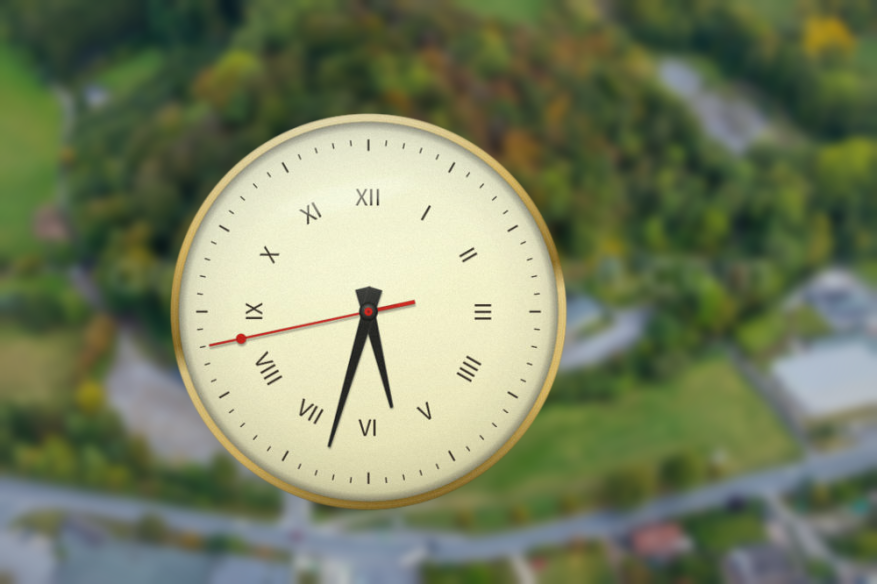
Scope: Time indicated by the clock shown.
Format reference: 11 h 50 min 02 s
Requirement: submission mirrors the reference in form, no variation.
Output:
5 h 32 min 43 s
